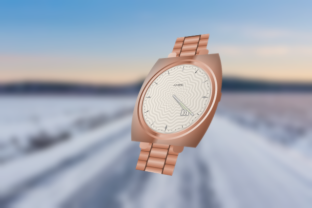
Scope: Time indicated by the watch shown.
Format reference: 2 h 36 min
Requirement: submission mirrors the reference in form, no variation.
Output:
4 h 21 min
